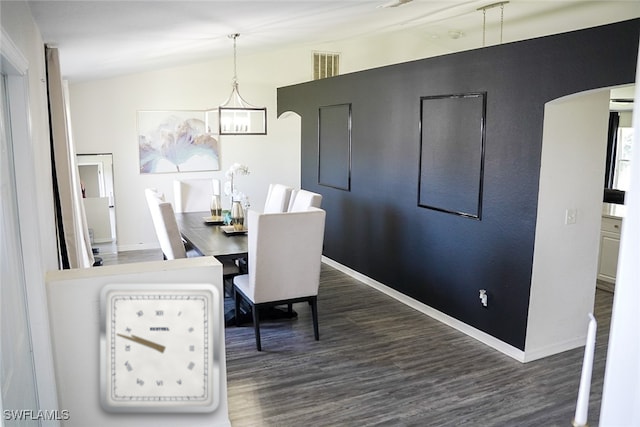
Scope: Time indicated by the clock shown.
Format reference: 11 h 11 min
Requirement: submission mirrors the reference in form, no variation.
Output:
9 h 48 min
